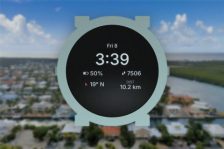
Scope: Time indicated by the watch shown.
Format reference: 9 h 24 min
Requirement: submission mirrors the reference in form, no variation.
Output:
3 h 39 min
